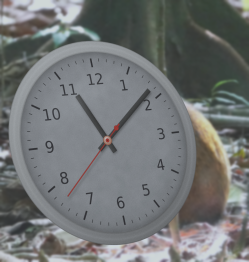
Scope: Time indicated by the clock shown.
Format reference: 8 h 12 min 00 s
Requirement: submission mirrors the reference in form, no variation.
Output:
11 h 08 min 38 s
